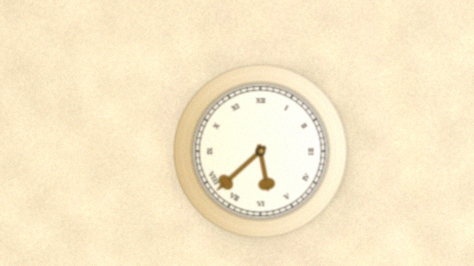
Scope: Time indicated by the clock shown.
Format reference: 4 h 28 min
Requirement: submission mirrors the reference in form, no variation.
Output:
5 h 38 min
